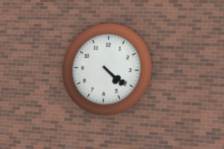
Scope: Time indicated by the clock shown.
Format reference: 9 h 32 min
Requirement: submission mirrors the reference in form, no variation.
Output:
4 h 21 min
